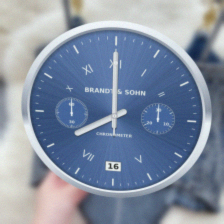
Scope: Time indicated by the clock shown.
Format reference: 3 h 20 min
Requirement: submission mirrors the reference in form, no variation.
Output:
8 h 00 min
